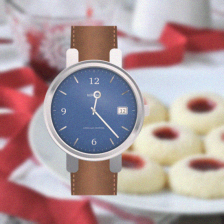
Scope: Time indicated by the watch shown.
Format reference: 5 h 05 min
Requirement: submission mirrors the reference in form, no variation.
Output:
12 h 23 min
